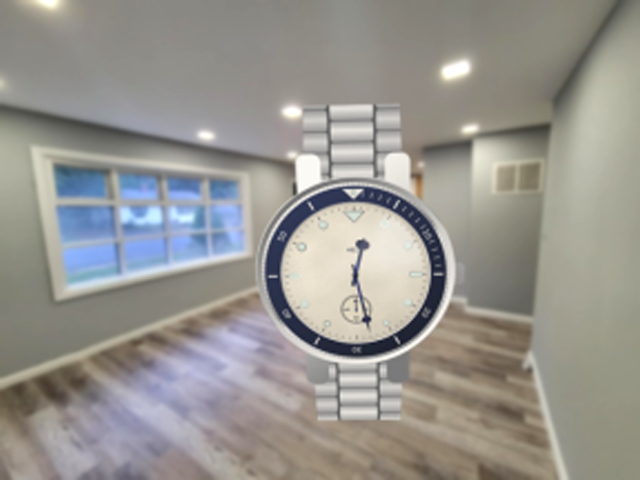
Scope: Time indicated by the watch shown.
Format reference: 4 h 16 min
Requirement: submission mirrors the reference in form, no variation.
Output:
12 h 28 min
